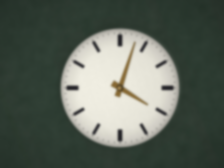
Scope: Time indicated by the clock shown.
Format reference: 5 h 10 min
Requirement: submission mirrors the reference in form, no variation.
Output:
4 h 03 min
